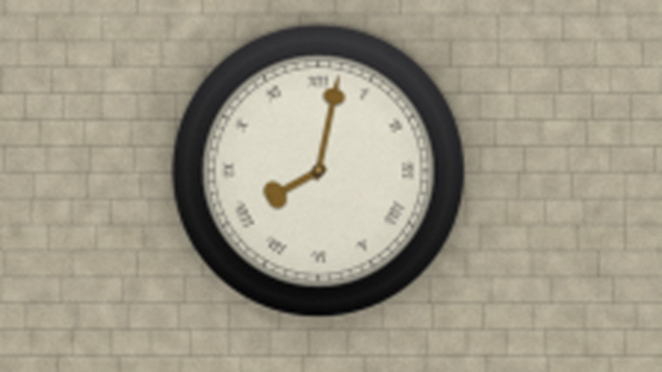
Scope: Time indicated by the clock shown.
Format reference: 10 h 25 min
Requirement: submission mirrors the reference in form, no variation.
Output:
8 h 02 min
